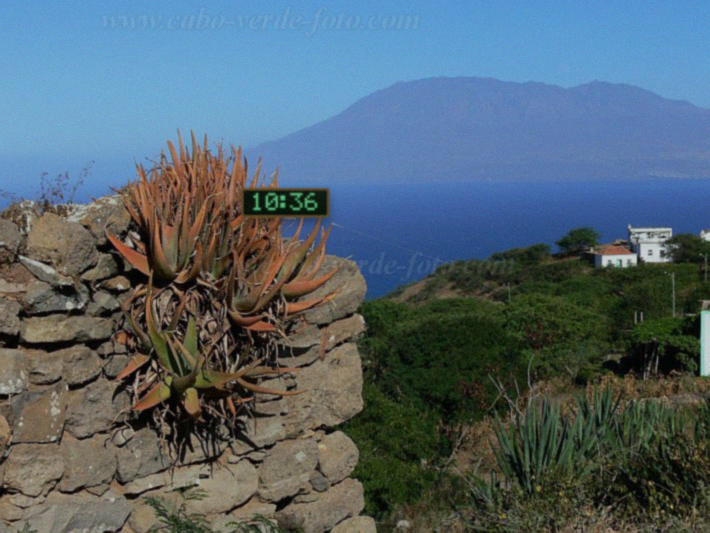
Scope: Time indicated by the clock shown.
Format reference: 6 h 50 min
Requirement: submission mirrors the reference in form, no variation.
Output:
10 h 36 min
